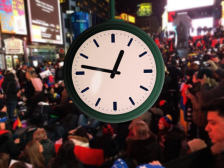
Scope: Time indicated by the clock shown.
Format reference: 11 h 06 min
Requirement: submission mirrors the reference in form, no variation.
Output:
12 h 47 min
